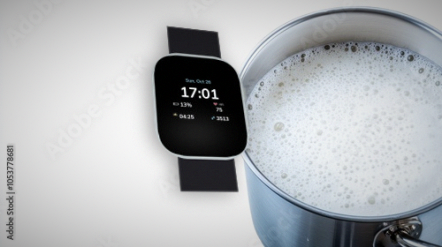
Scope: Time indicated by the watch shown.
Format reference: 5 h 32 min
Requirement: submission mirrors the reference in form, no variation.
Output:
17 h 01 min
